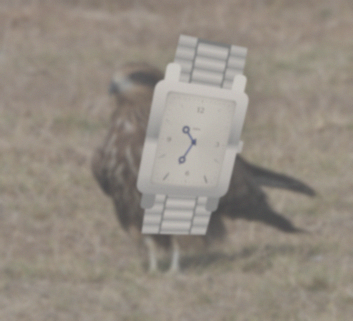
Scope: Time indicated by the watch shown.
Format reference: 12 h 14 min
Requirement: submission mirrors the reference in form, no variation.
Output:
10 h 34 min
